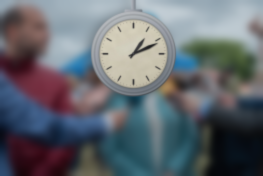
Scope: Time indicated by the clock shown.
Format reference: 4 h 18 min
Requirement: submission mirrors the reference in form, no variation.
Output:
1 h 11 min
